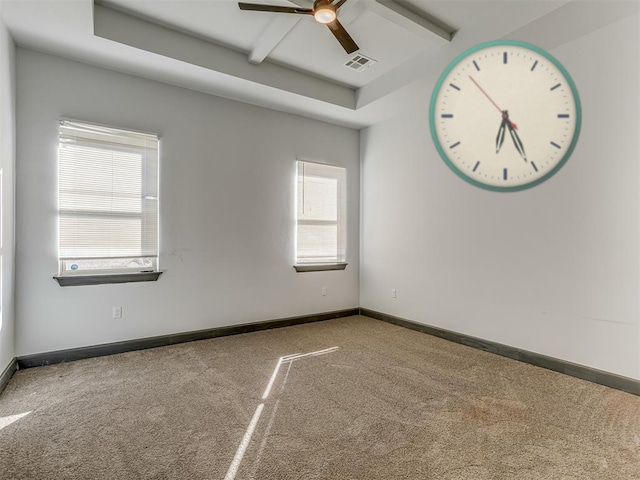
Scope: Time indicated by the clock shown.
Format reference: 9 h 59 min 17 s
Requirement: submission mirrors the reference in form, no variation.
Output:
6 h 25 min 53 s
